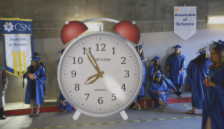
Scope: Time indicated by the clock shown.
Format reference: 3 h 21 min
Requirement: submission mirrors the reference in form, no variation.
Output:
7 h 55 min
